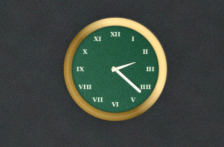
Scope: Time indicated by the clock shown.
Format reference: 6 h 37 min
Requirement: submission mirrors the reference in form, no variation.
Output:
2 h 22 min
